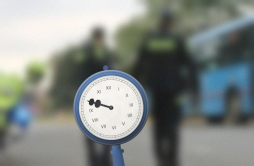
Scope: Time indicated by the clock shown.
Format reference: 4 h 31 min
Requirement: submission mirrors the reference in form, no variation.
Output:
9 h 49 min
